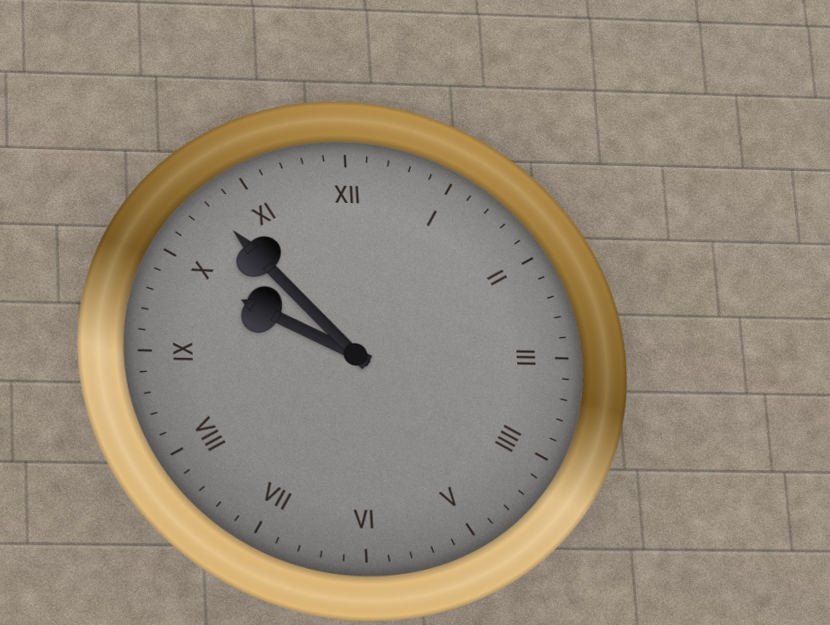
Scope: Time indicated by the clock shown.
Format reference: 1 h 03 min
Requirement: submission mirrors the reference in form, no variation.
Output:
9 h 53 min
